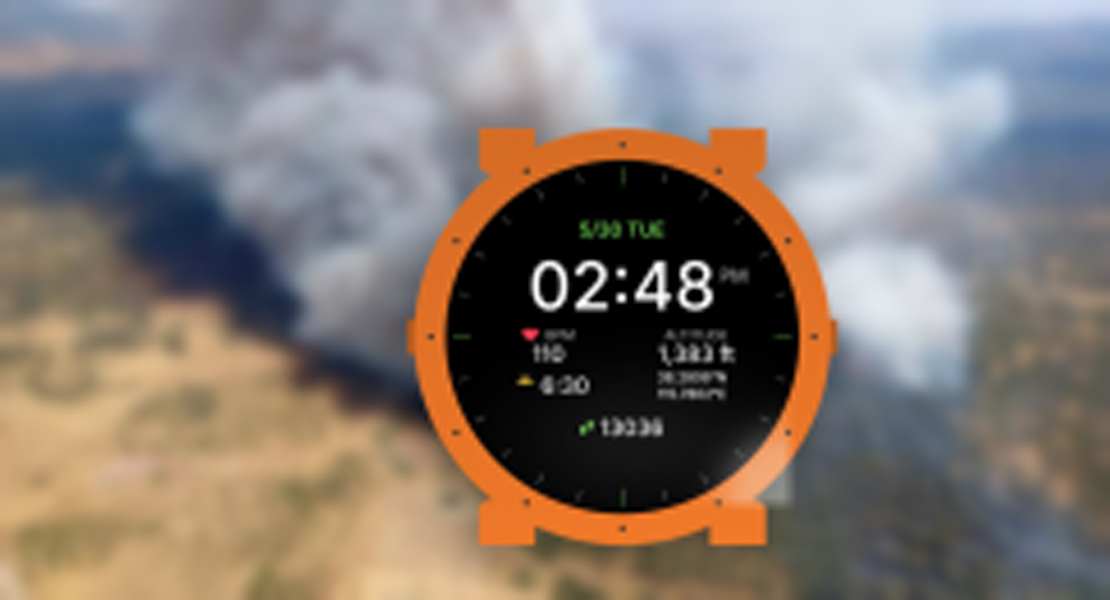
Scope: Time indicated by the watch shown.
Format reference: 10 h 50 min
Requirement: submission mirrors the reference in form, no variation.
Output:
2 h 48 min
